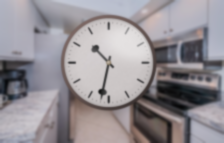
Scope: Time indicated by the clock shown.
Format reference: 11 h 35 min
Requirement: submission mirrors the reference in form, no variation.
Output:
10 h 32 min
